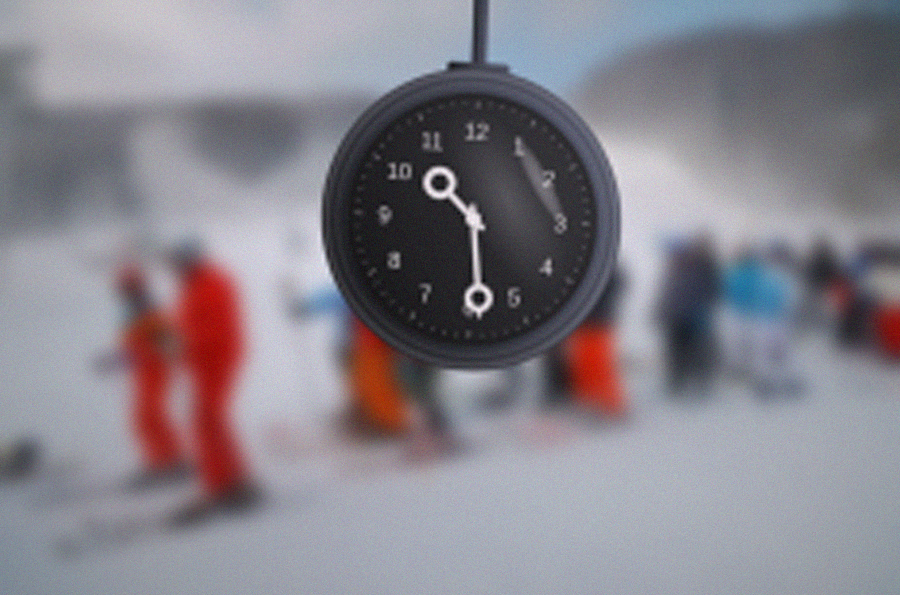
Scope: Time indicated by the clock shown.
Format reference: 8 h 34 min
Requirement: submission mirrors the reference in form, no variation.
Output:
10 h 29 min
